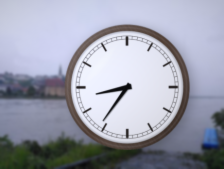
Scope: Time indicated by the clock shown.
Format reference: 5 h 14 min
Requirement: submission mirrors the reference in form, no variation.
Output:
8 h 36 min
